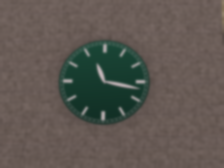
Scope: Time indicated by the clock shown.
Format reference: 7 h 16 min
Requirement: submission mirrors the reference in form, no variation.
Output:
11 h 17 min
